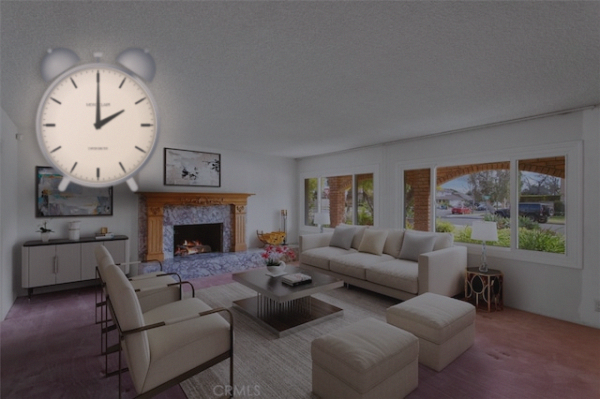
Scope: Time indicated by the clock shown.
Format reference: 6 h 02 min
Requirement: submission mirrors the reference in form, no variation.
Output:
2 h 00 min
